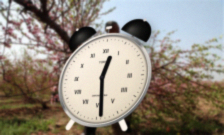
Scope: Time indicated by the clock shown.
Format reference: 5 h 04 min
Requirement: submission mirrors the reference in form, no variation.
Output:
12 h 29 min
